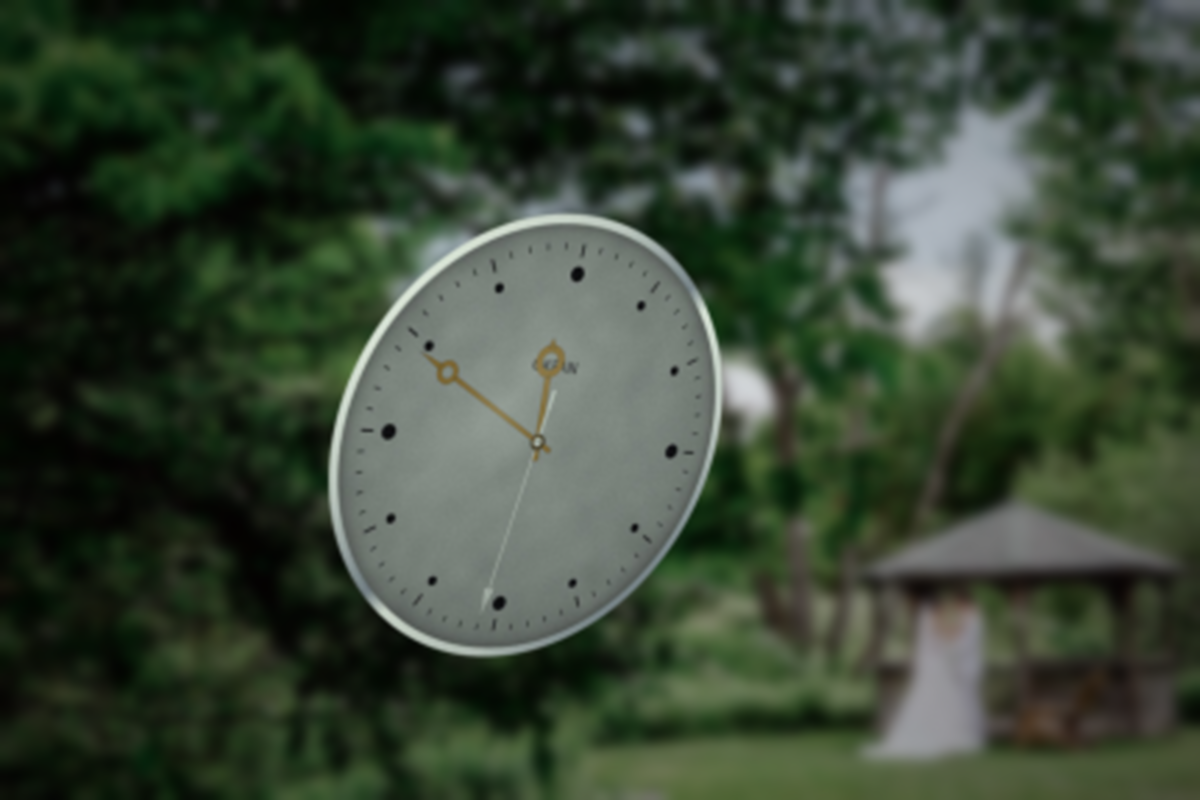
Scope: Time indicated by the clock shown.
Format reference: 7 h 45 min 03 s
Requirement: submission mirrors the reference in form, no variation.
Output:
11 h 49 min 31 s
